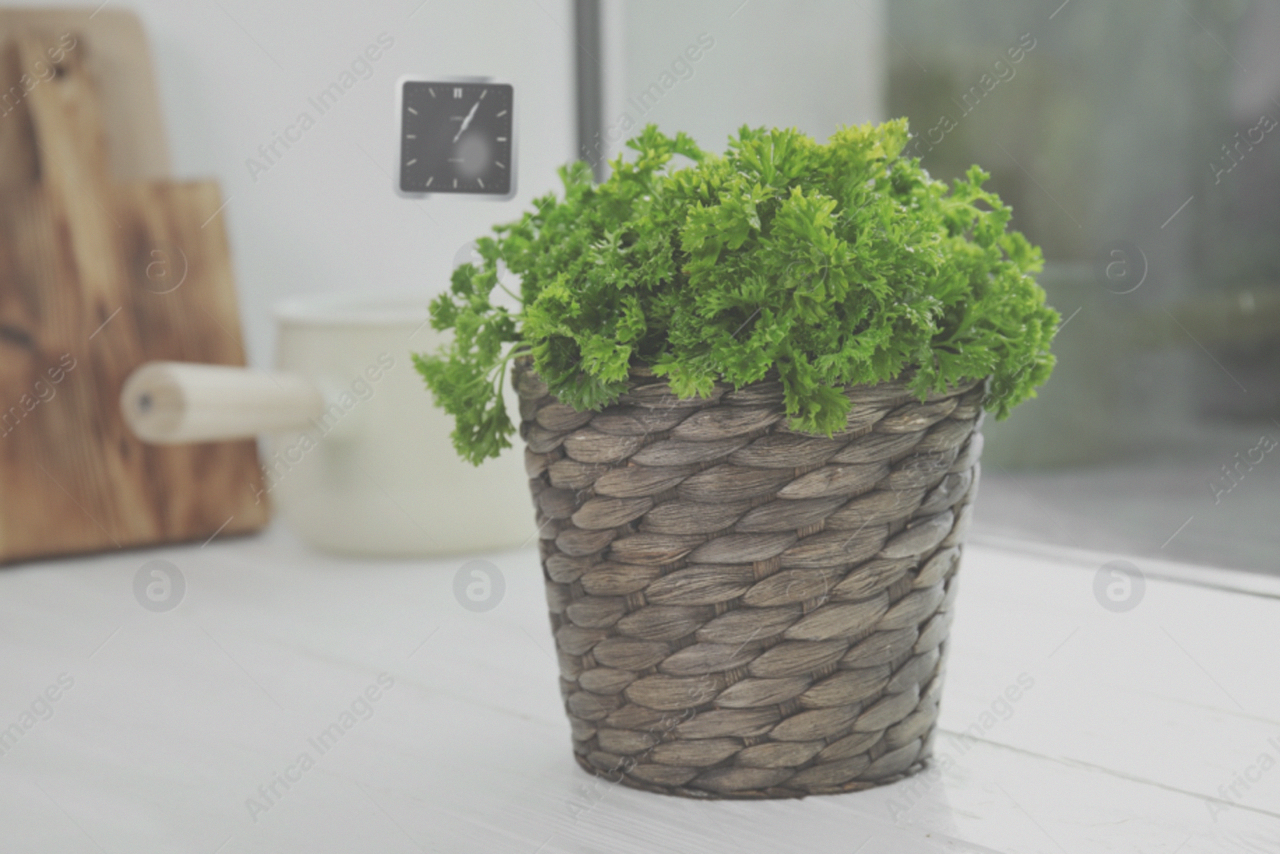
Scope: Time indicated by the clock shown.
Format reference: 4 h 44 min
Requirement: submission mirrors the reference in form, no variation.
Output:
1 h 05 min
